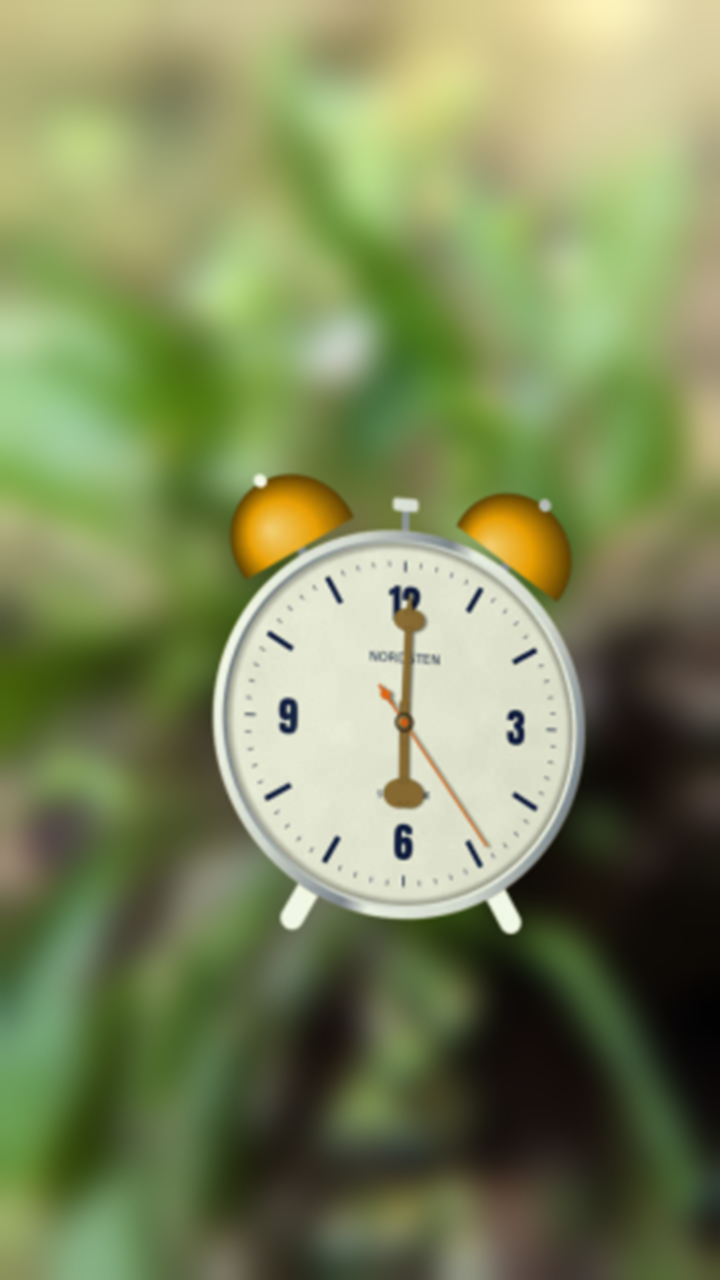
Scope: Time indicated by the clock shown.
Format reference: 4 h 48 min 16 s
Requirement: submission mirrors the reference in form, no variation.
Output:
6 h 00 min 24 s
